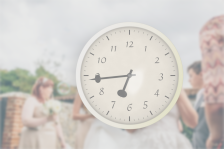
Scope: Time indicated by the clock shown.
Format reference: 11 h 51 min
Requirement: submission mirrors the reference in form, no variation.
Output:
6 h 44 min
